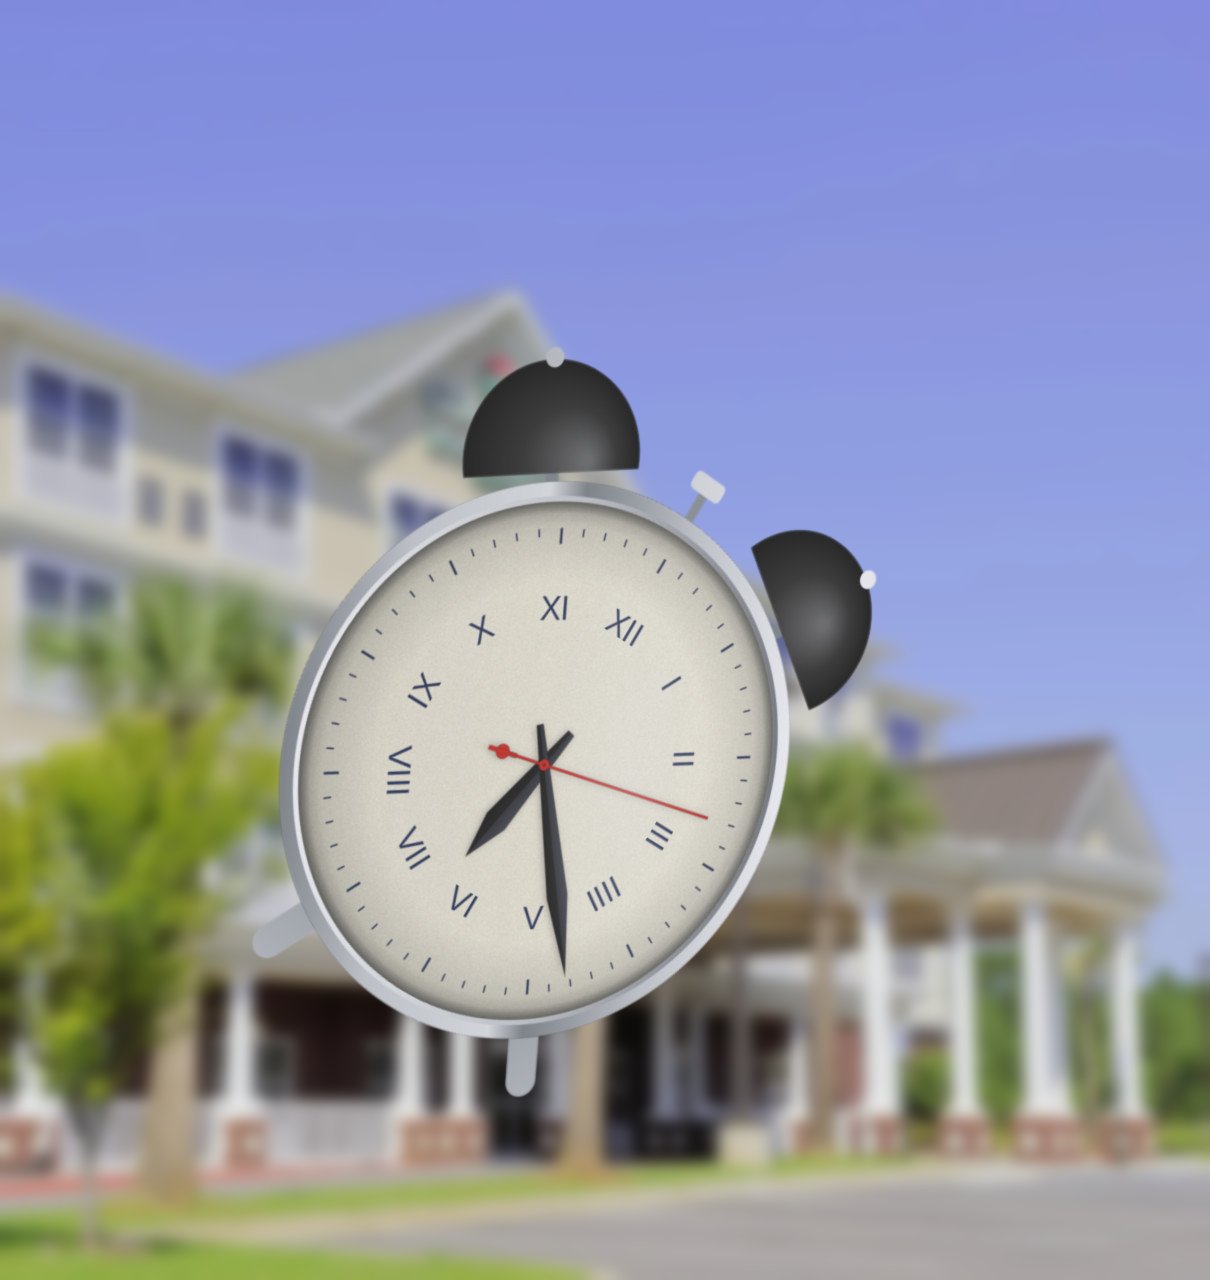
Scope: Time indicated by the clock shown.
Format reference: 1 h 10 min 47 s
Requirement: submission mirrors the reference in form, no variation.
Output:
6 h 23 min 13 s
